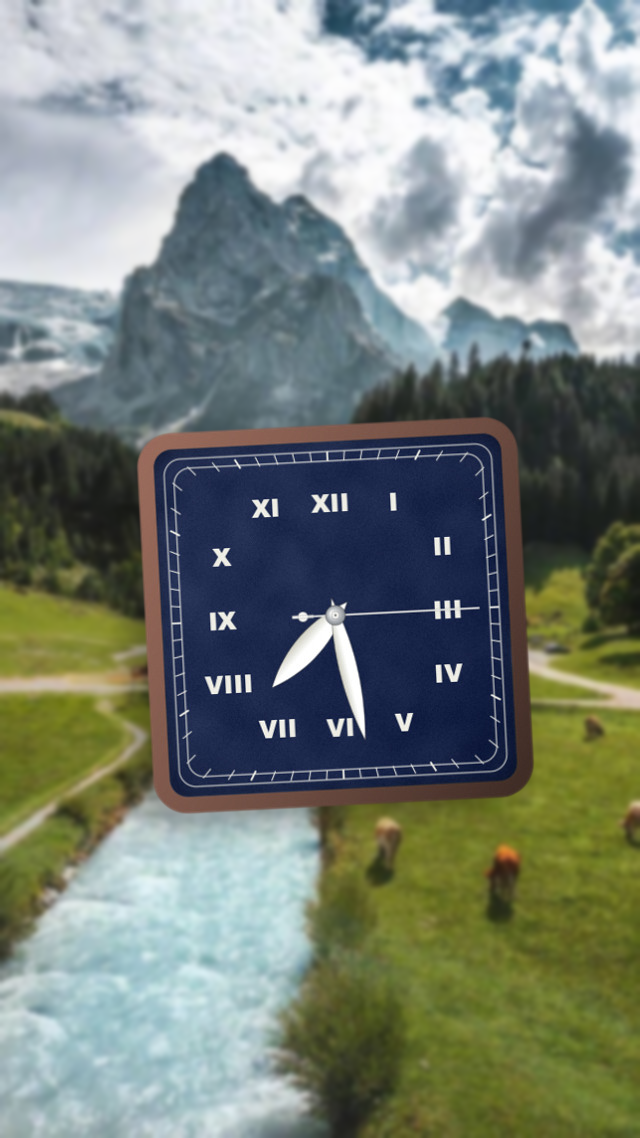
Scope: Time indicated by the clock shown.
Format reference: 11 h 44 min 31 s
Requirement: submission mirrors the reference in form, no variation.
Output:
7 h 28 min 15 s
